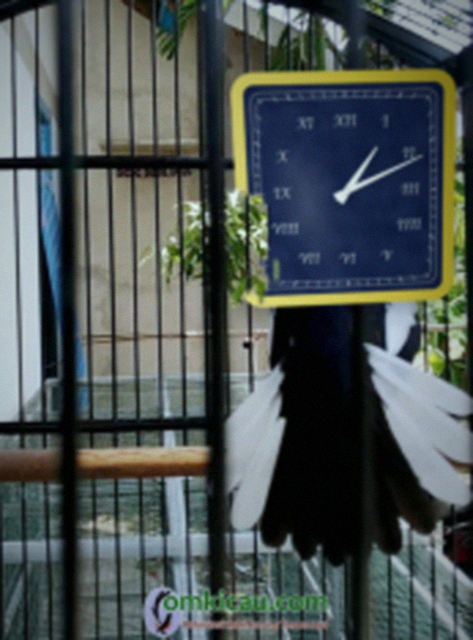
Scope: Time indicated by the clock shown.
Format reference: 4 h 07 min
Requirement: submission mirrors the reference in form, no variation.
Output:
1 h 11 min
